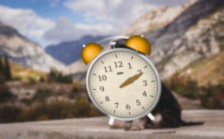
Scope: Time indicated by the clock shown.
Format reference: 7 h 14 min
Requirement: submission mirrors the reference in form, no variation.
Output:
2 h 11 min
